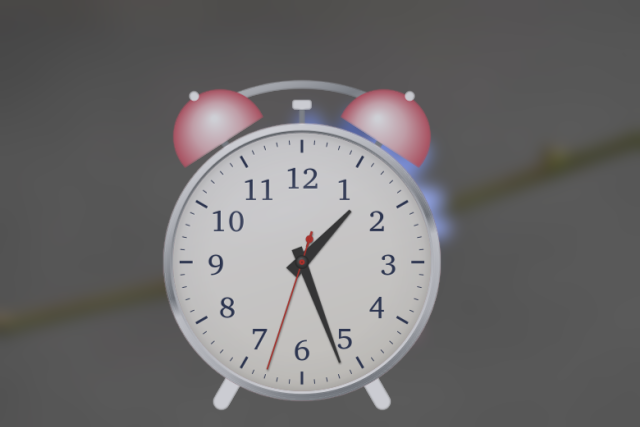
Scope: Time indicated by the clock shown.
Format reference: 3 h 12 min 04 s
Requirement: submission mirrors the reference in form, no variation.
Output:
1 h 26 min 33 s
